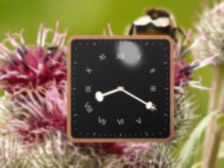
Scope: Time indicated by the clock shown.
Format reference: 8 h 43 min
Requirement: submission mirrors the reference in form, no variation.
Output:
8 h 20 min
